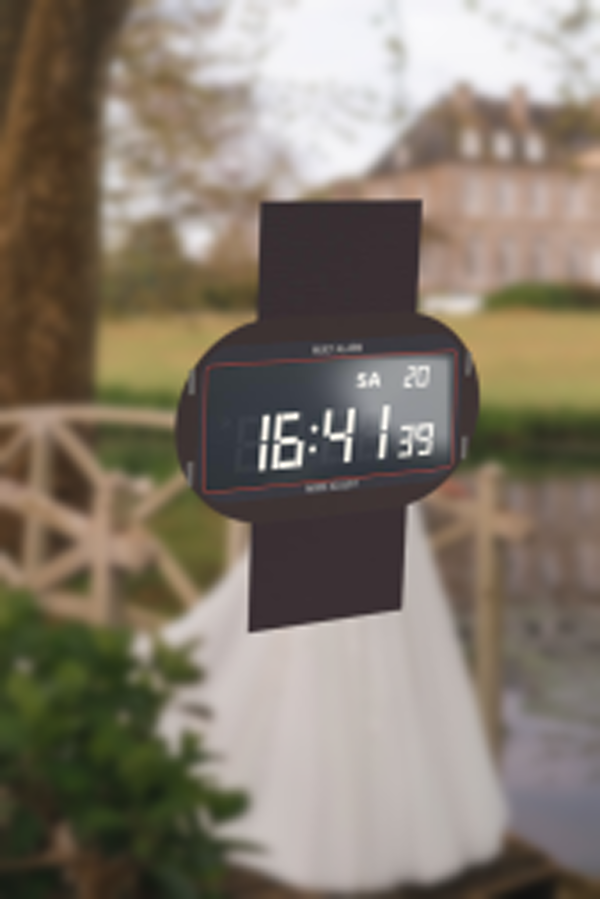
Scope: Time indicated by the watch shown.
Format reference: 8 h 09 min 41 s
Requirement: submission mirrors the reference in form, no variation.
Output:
16 h 41 min 39 s
